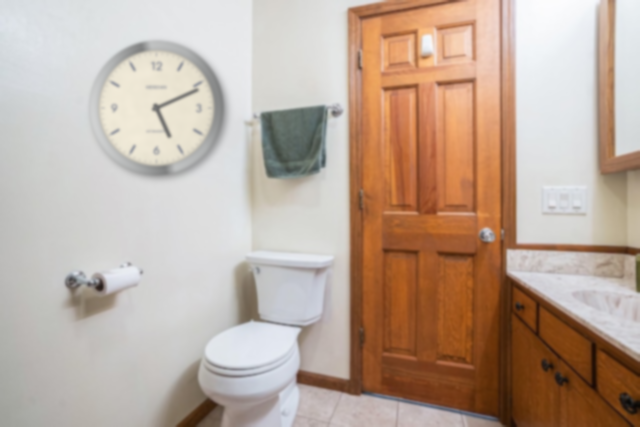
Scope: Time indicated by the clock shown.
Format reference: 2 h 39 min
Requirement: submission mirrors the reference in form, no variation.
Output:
5 h 11 min
